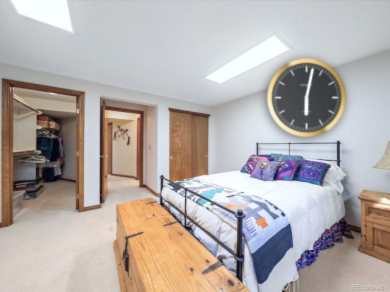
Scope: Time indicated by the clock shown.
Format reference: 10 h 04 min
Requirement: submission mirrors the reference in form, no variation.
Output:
6 h 02 min
